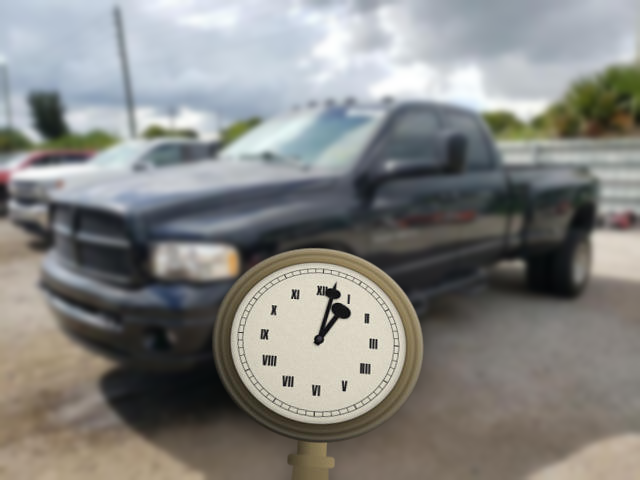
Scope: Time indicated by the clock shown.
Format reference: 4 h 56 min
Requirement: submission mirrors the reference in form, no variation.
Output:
1 h 02 min
